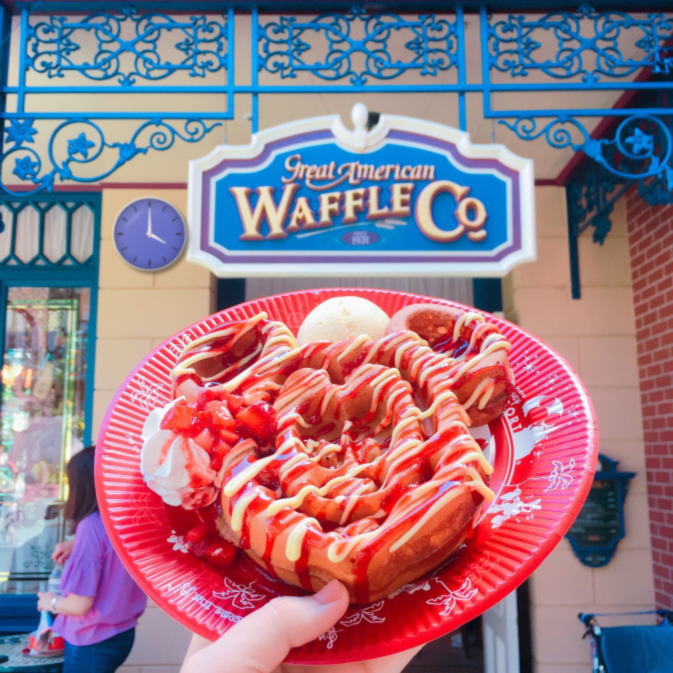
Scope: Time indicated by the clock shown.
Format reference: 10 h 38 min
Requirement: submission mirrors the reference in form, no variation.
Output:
4 h 00 min
